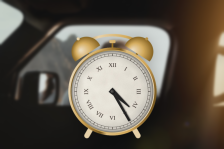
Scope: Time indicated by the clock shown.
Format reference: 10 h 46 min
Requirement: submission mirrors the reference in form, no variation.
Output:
4 h 25 min
